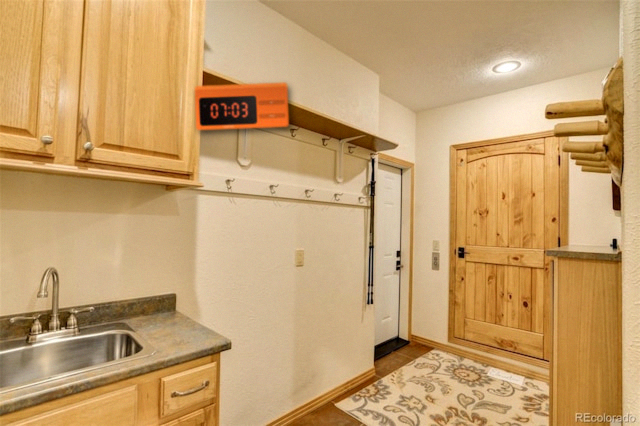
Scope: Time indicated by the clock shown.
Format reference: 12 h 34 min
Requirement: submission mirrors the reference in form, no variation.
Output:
7 h 03 min
